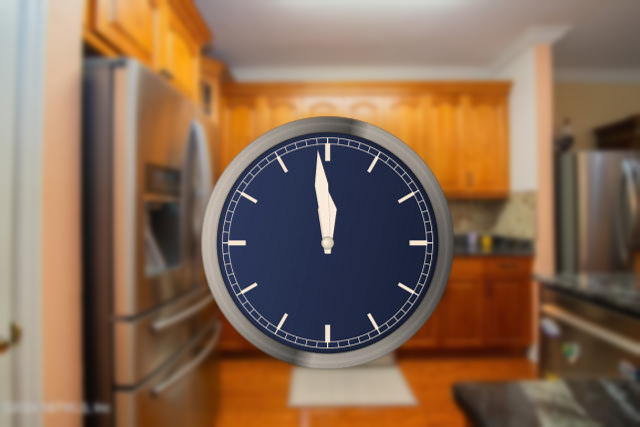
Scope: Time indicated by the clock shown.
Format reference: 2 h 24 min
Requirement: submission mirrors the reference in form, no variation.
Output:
11 h 59 min
